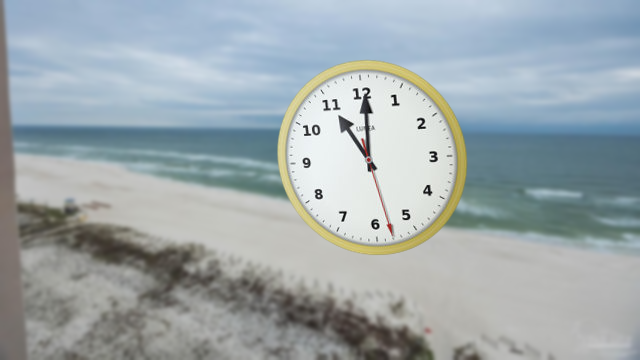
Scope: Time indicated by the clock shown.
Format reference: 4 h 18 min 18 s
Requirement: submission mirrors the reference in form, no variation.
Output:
11 h 00 min 28 s
